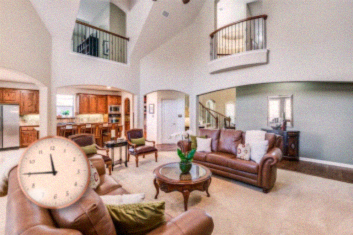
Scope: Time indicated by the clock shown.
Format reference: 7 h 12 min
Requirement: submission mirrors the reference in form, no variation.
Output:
11 h 45 min
